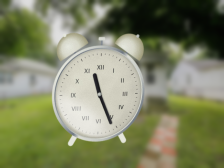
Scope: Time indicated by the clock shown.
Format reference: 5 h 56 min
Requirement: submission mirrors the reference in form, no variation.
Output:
11 h 26 min
